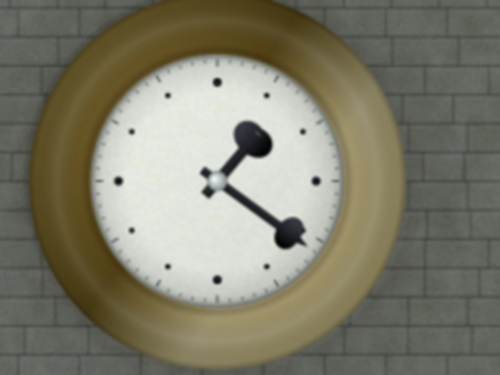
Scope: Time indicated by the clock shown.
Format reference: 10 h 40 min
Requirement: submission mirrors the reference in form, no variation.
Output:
1 h 21 min
